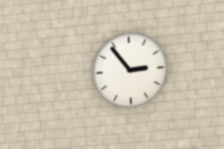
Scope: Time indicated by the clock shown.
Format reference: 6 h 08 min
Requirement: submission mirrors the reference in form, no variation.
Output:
2 h 54 min
